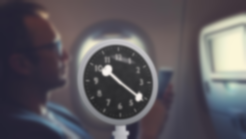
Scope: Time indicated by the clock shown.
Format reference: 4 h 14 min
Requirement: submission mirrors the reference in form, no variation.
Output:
10 h 21 min
